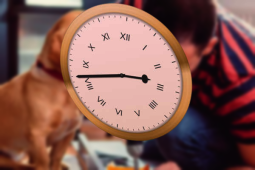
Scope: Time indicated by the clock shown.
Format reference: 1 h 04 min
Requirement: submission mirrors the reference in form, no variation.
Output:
2 h 42 min
